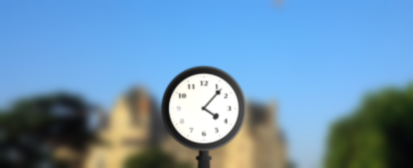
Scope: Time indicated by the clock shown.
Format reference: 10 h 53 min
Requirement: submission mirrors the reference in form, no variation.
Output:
4 h 07 min
